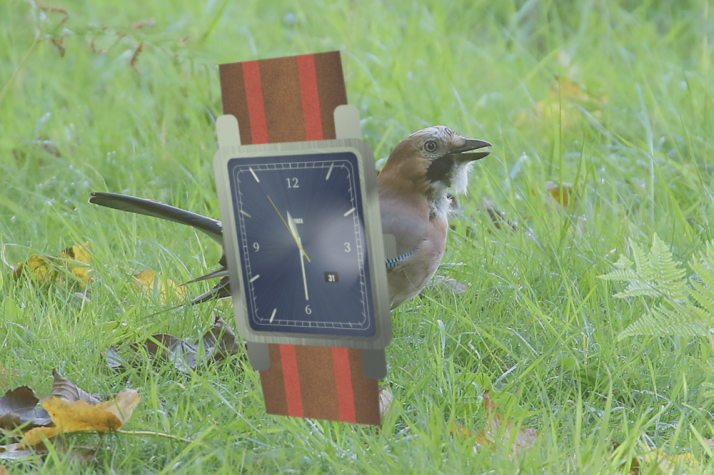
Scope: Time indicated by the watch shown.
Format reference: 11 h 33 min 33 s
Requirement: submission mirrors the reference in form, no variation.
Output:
11 h 29 min 55 s
